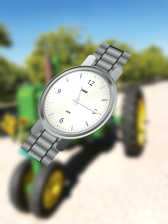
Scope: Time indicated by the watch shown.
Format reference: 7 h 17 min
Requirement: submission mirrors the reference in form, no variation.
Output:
11 h 15 min
